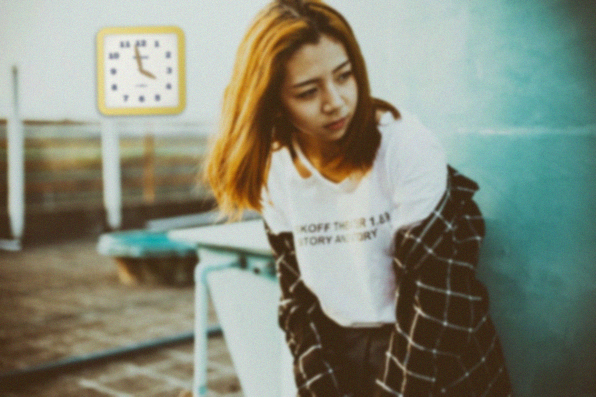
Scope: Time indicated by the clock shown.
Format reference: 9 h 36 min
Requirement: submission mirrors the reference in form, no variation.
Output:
3 h 58 min
